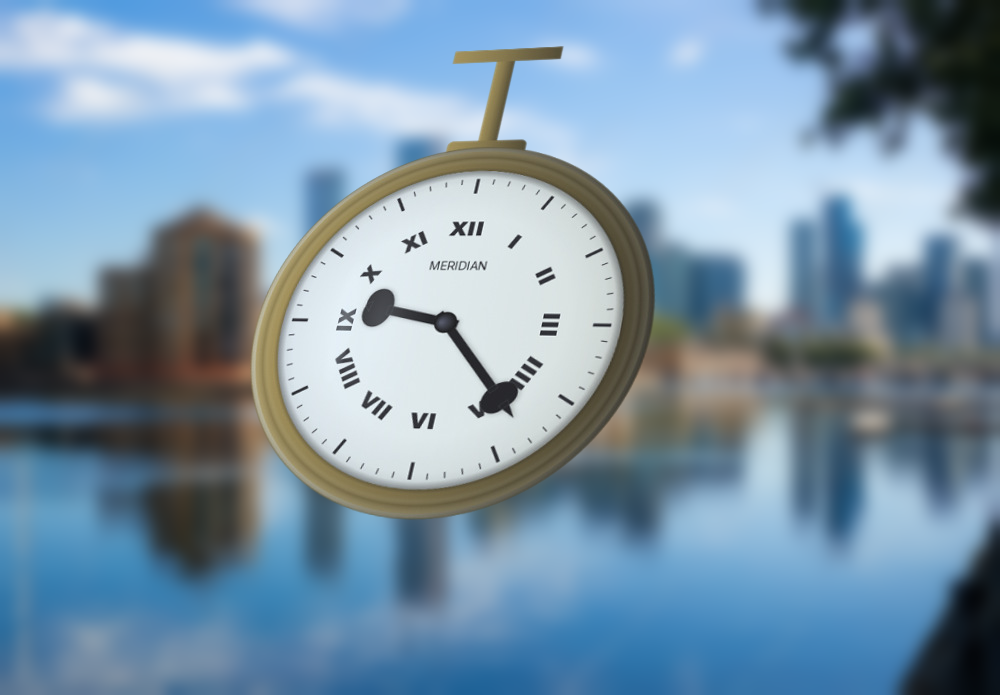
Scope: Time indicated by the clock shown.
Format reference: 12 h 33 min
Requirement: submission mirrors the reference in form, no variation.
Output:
9 h 23 min
